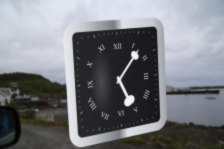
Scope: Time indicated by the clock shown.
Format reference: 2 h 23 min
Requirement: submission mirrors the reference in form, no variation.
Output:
5 h 07 min
